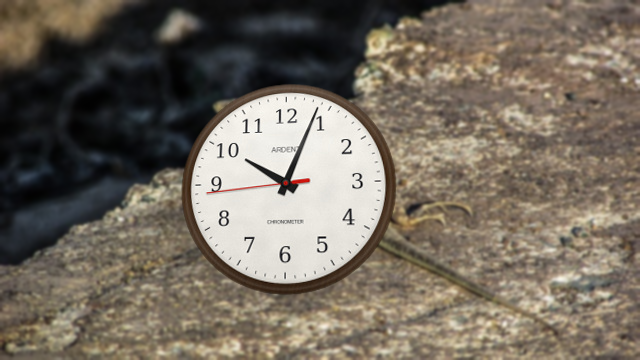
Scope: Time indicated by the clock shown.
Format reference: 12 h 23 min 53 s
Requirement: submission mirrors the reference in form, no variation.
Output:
10 h 03 min 44 s
